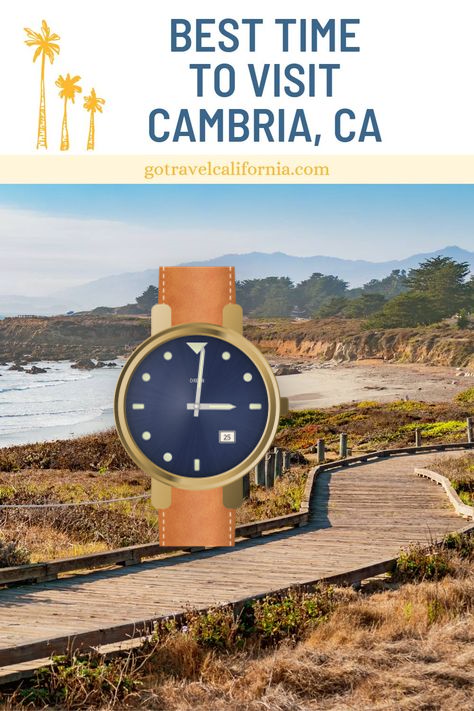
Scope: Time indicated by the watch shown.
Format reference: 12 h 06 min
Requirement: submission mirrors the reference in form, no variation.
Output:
3 h 01 min
